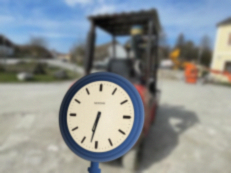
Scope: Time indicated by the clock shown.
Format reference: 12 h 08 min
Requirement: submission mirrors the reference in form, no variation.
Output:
6 h 32 min
